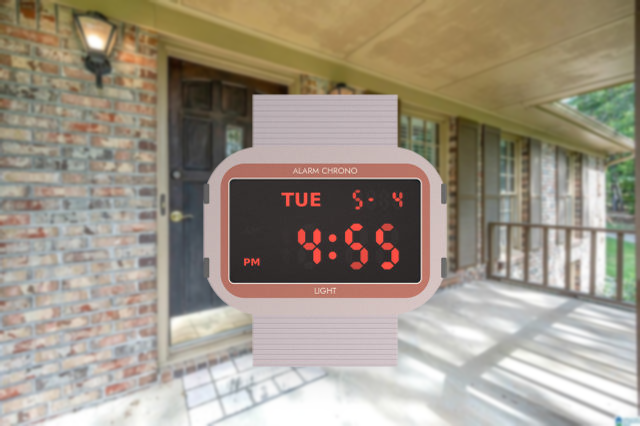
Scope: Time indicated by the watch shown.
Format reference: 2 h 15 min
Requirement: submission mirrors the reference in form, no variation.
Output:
4 h 55 min
